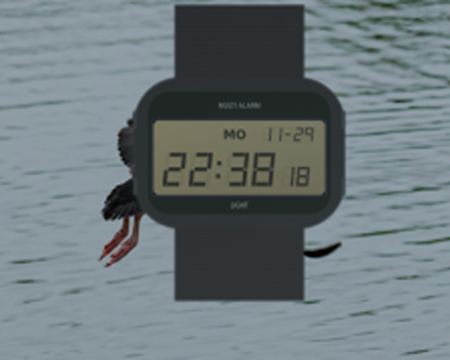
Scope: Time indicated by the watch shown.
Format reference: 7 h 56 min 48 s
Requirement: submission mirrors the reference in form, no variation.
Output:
22 h 38 min 18 s
